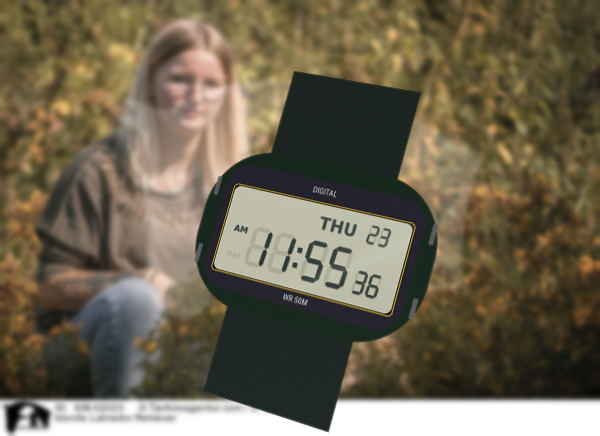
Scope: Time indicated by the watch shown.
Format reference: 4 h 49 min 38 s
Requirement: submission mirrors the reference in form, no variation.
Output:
11 h 55 min 36 s
